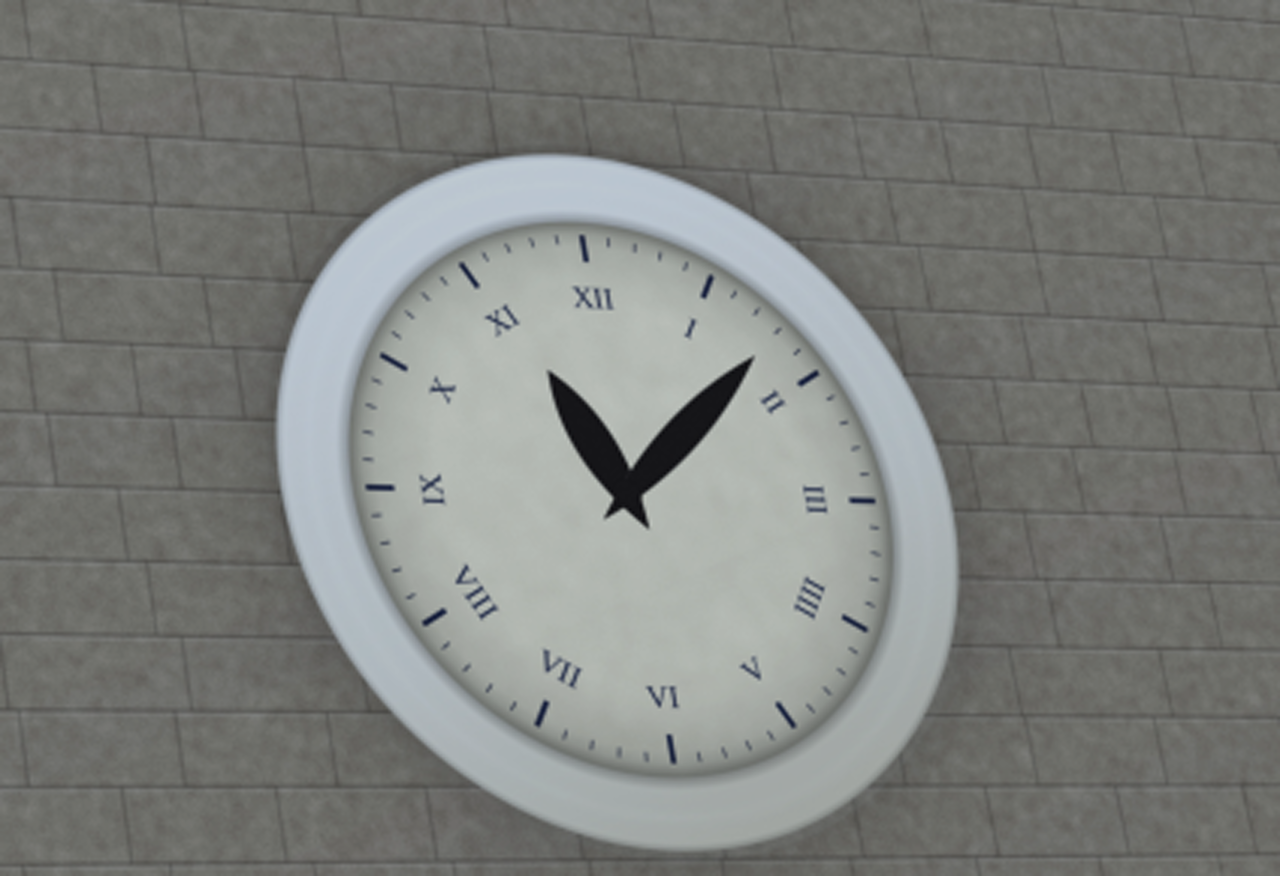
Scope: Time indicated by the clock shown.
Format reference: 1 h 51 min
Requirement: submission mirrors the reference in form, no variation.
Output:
11 h 08 min
